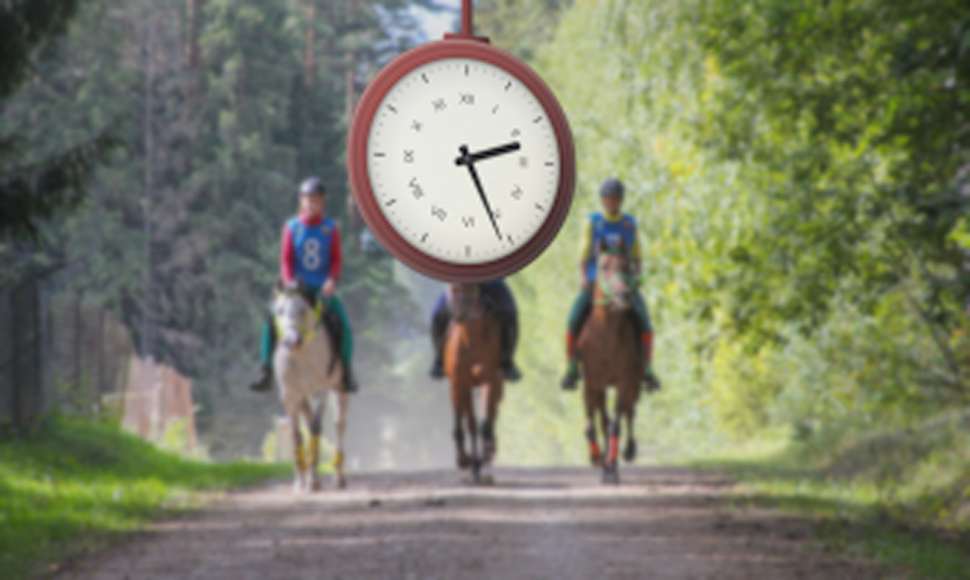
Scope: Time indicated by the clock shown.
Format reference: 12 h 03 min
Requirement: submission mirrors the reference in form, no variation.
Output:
2 h 26 min
